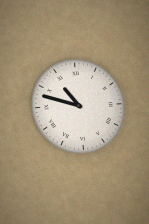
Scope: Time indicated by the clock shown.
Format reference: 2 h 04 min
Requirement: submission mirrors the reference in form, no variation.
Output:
10 h 48 min
